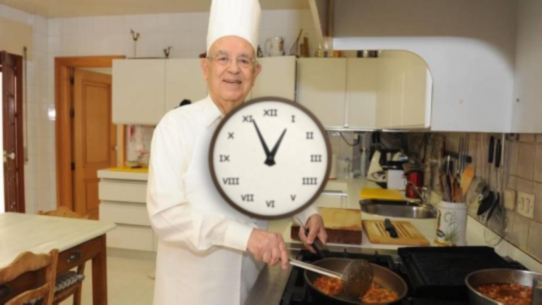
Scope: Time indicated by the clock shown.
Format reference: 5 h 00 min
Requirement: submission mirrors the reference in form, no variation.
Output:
12 h 56 min
